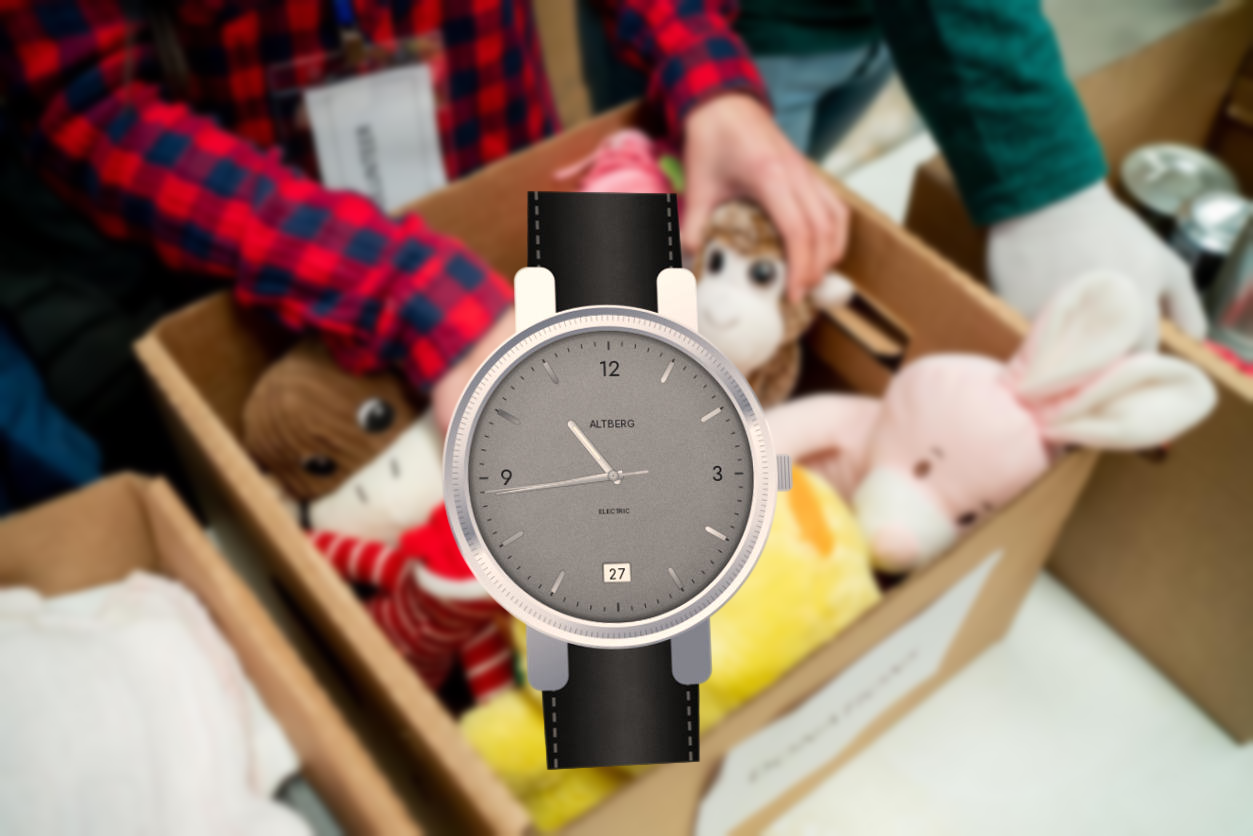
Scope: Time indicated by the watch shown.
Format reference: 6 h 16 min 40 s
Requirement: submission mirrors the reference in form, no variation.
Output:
10 h 43 min 44 s
